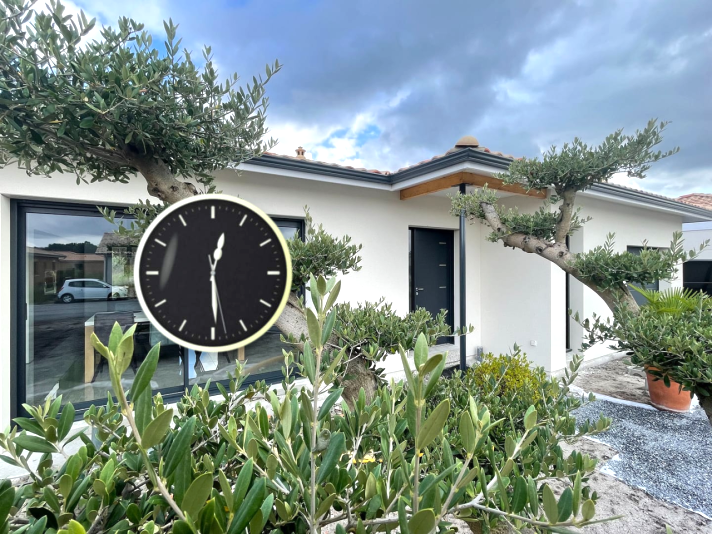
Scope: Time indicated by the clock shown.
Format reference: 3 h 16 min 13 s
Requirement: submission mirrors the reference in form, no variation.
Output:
12 h 29 min 28 s
